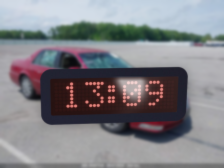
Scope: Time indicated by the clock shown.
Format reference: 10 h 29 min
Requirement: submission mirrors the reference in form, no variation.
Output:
13 h 09 min
